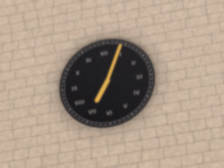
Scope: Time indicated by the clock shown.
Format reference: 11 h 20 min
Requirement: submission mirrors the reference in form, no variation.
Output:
7 h 04 min
